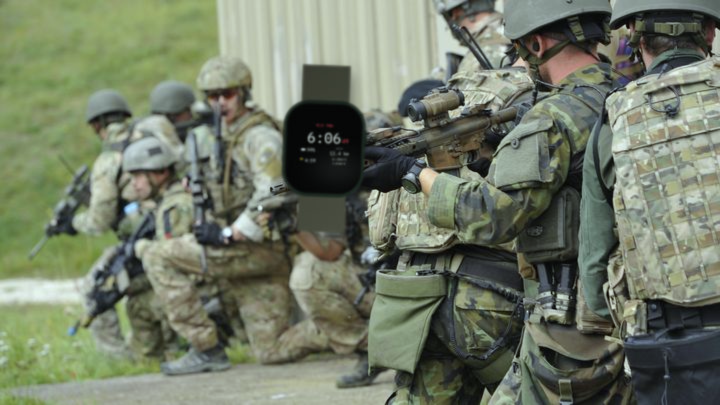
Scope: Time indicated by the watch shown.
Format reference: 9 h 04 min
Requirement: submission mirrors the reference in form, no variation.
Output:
6 h 06 min
